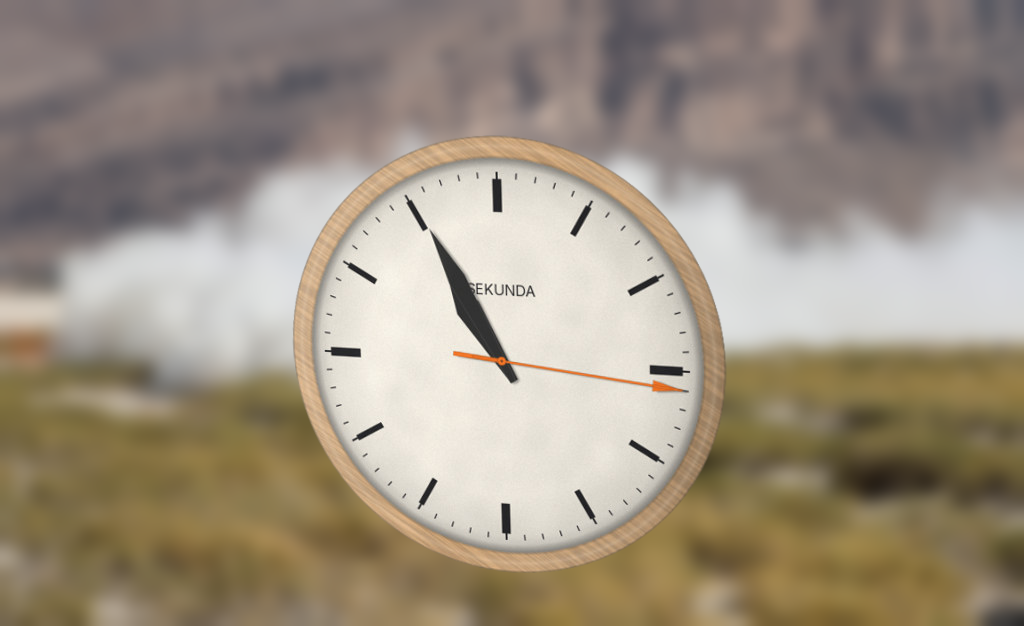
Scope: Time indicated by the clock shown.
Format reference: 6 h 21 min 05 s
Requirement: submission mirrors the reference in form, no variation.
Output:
10 h 55 min 16 s
